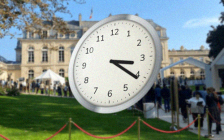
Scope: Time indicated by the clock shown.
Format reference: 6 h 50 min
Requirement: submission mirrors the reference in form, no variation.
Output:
3 h 21 min
